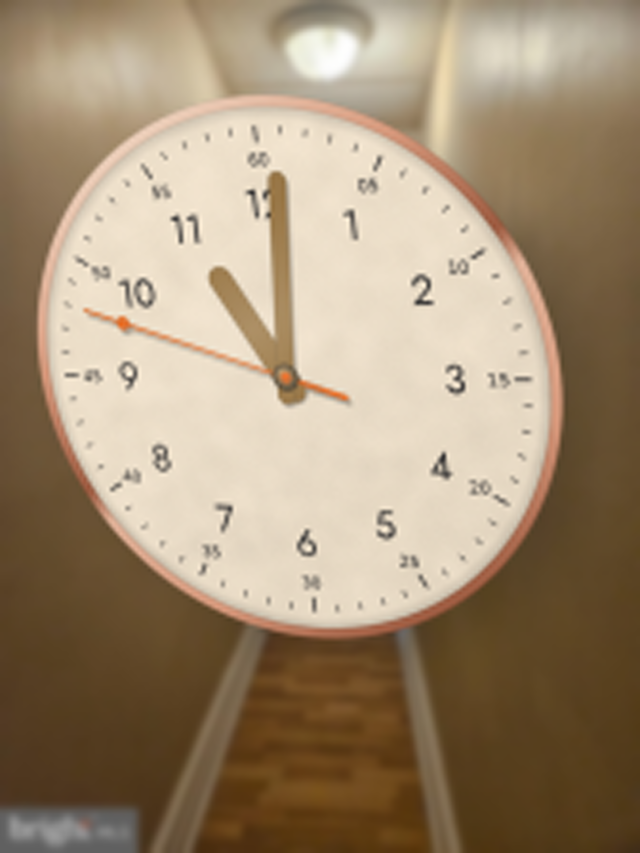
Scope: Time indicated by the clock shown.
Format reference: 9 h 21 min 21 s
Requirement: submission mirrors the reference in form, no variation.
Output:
11 h 00 min 48 s
